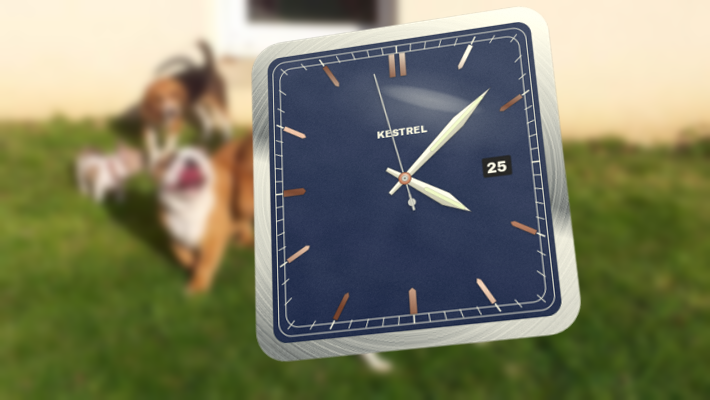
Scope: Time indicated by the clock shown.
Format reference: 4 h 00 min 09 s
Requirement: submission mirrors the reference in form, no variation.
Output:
4 h 07 min 58 s
